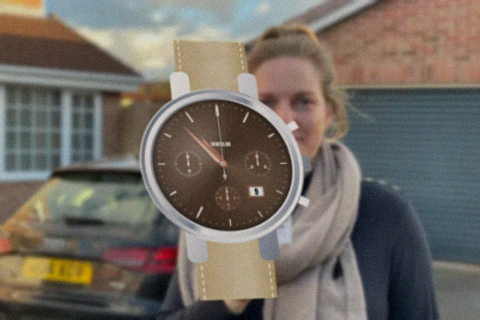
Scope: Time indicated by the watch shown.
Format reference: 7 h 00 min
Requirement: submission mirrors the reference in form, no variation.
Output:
10 h 53 min
